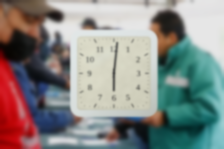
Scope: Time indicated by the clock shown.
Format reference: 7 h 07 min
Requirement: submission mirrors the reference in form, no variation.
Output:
6 h 01 min
